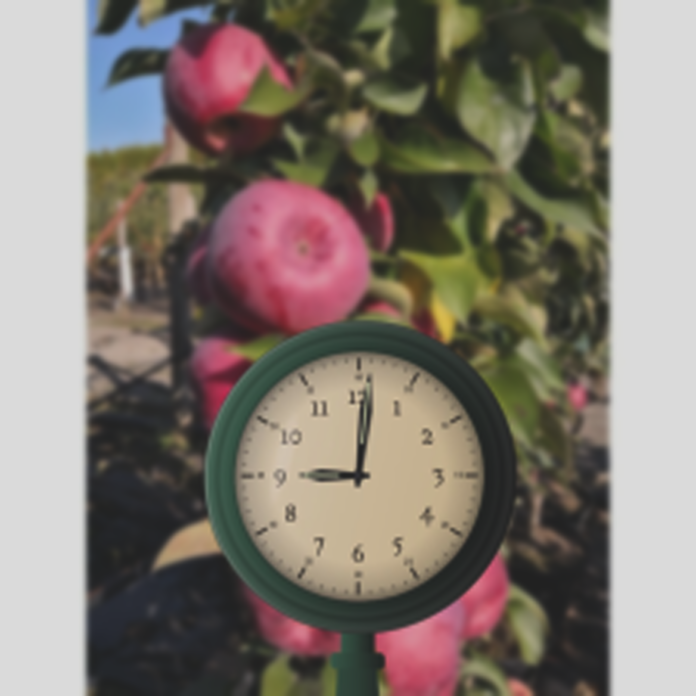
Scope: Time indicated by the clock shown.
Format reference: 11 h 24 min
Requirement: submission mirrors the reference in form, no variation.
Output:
9 h 01 min
